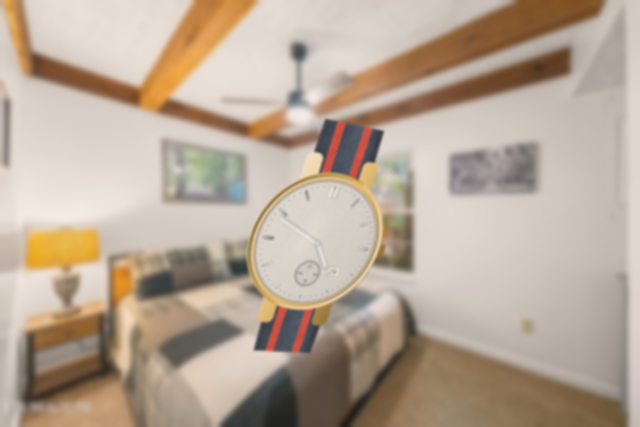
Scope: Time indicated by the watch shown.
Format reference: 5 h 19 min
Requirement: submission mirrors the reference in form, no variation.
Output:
4 h 49 min
